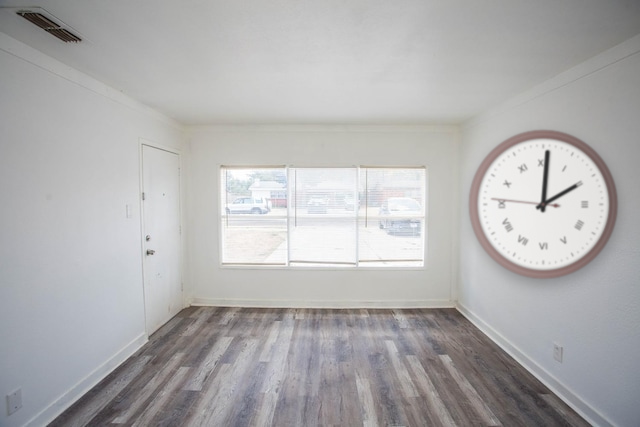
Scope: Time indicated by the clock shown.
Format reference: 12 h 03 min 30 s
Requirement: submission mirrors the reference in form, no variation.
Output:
2 h 00 min 46 s
